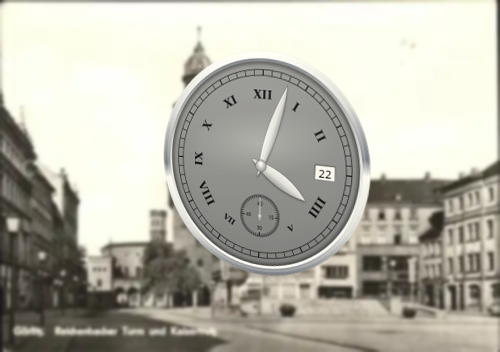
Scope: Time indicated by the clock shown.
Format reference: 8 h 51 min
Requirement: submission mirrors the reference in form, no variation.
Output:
4 h 03 min
